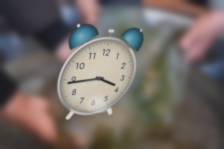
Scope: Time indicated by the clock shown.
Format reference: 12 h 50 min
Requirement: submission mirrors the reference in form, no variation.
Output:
3 h 44 min
